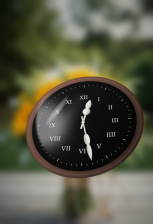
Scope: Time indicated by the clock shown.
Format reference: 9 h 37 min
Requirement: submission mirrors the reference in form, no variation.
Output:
12 h 28 min
